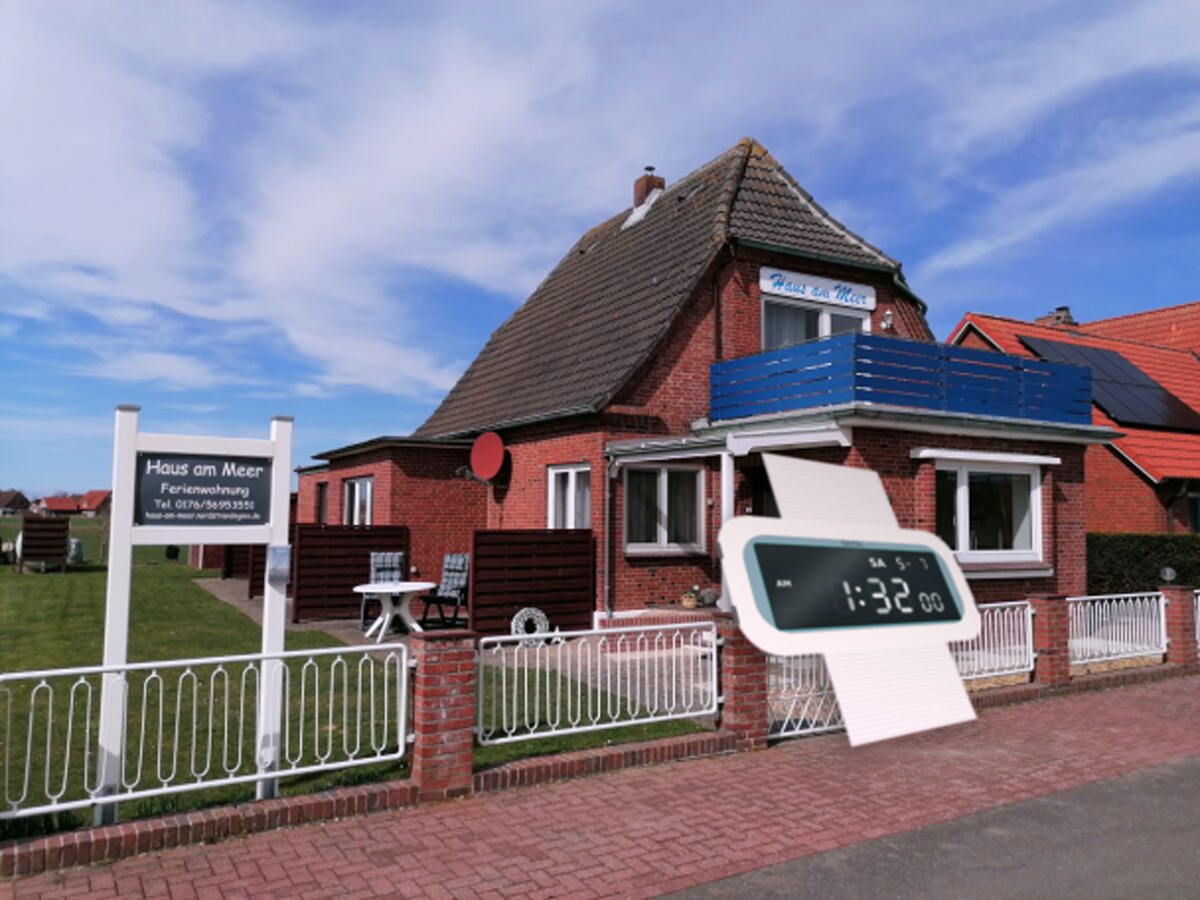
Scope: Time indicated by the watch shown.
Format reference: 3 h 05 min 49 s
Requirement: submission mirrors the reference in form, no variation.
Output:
1 h 32 min 00 s
